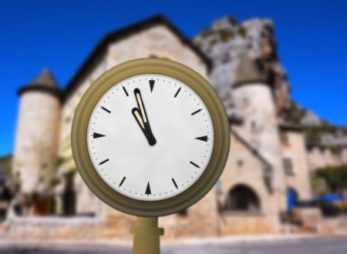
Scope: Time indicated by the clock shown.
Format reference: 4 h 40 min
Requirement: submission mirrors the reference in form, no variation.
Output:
10 h 57 min
